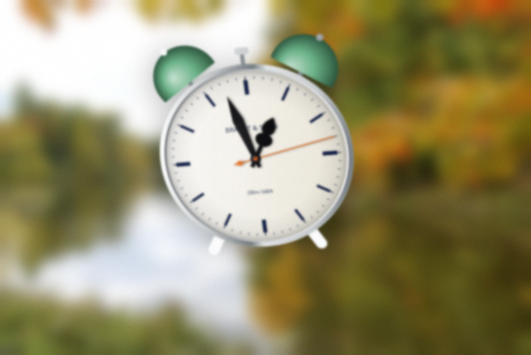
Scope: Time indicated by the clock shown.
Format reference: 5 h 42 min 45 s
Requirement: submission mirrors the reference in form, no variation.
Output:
12 h 57 min 13 s
